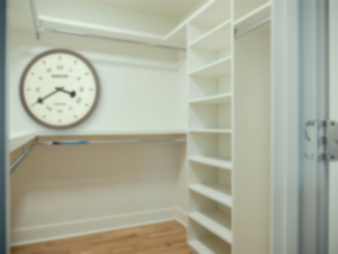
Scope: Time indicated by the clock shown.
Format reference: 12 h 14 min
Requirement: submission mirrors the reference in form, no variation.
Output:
3 h 40 min
